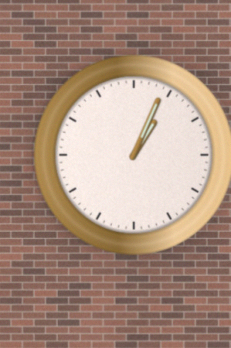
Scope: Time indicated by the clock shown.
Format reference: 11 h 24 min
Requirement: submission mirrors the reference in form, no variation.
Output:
1 h 04 min
